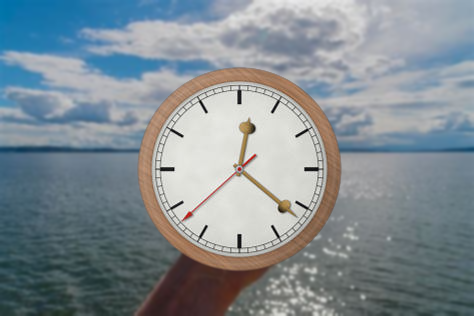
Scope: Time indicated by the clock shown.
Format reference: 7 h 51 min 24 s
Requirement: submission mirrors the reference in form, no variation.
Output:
12 h 21 min 38 s
